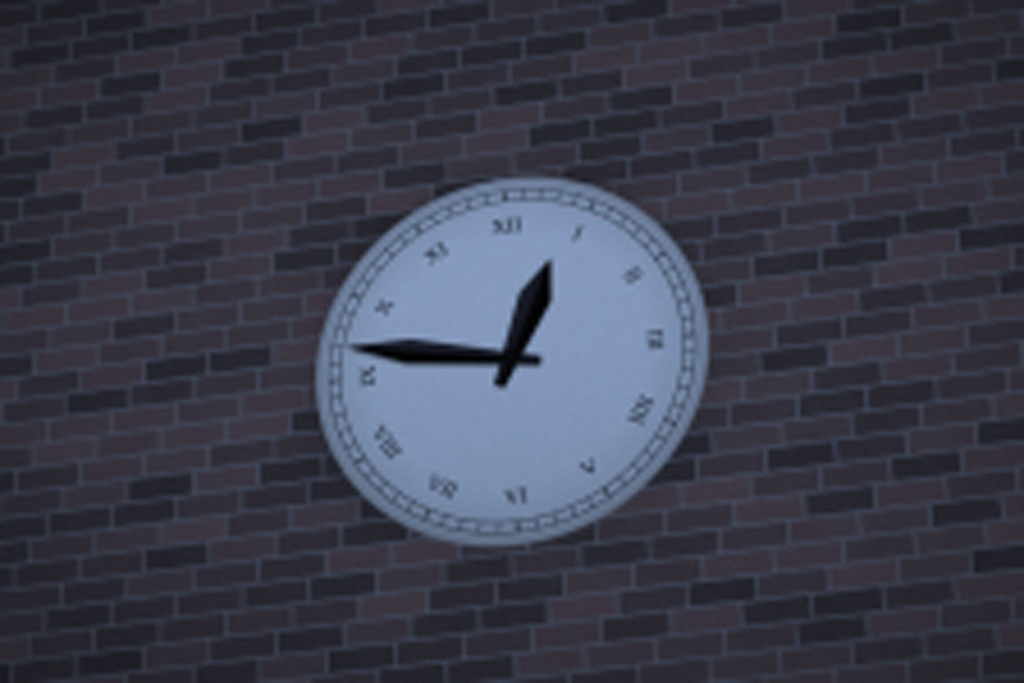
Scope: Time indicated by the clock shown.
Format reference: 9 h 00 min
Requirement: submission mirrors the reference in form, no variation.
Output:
12 h 47 min
